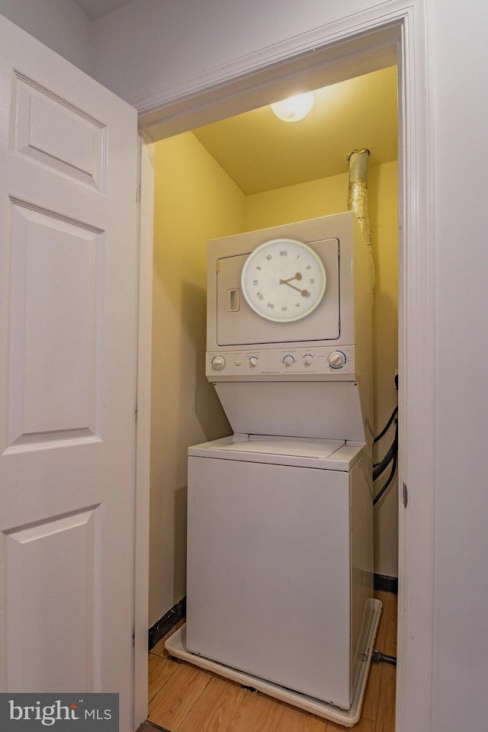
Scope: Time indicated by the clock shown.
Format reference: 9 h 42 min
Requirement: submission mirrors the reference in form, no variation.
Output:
2 h 20 min
